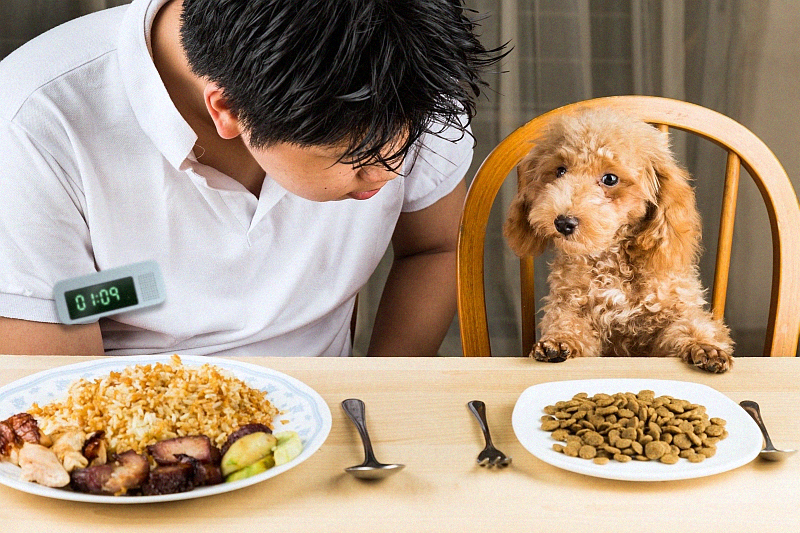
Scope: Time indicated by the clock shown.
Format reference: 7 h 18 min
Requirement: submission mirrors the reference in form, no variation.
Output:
1 h 09 min
